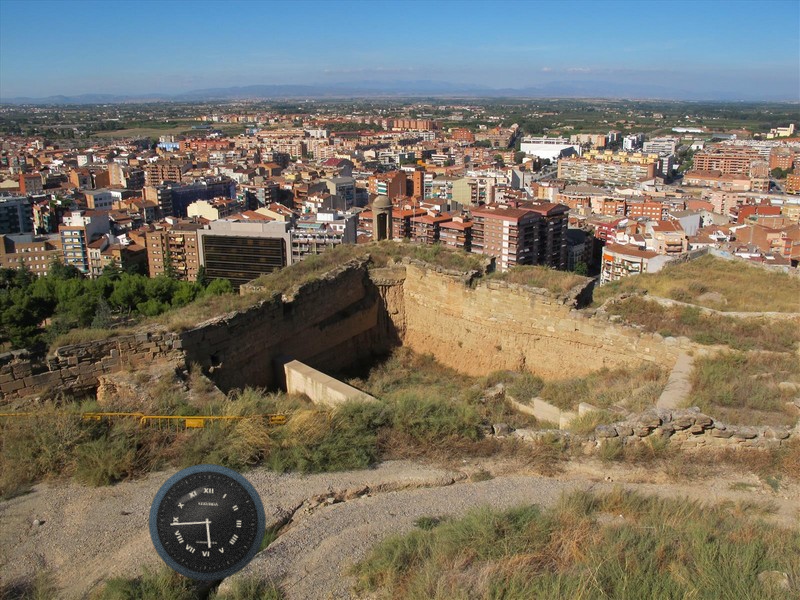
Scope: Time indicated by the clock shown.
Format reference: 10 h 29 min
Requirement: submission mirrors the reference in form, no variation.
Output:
5 h 44 min
